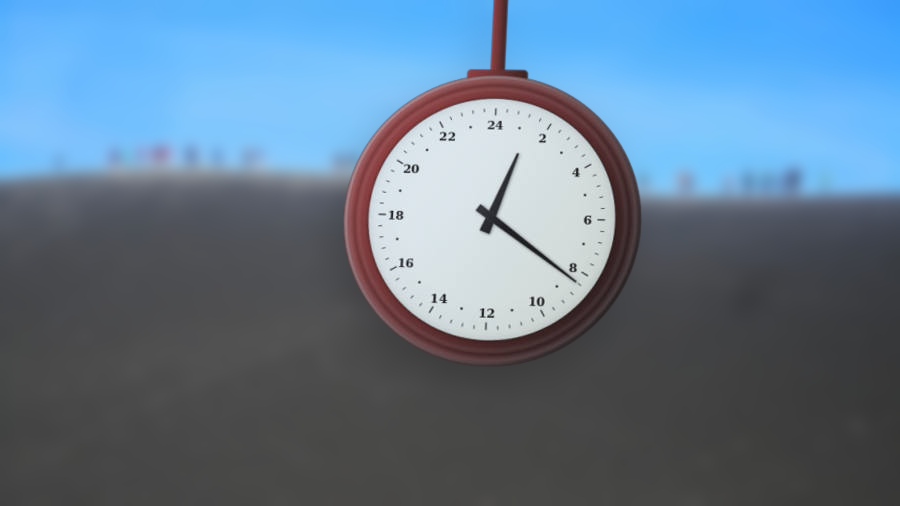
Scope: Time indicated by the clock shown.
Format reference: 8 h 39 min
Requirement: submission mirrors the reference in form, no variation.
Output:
1 h 21 min
